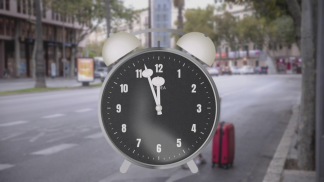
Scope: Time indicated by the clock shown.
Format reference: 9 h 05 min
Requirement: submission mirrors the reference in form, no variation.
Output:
11 h 57 min
